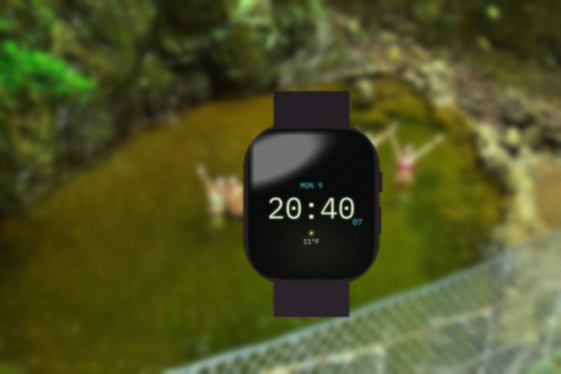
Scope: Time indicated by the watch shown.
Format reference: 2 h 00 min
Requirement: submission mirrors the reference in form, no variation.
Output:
20 h 40 min
